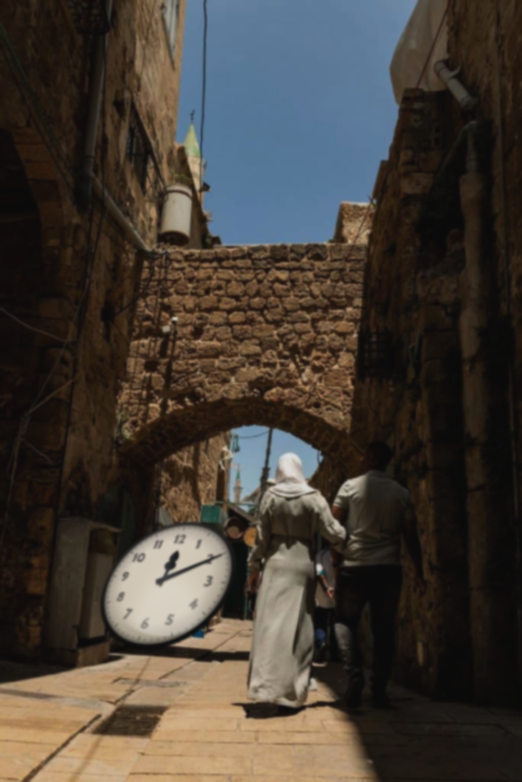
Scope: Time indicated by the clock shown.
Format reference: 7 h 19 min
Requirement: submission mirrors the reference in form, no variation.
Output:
12 h 10 min
